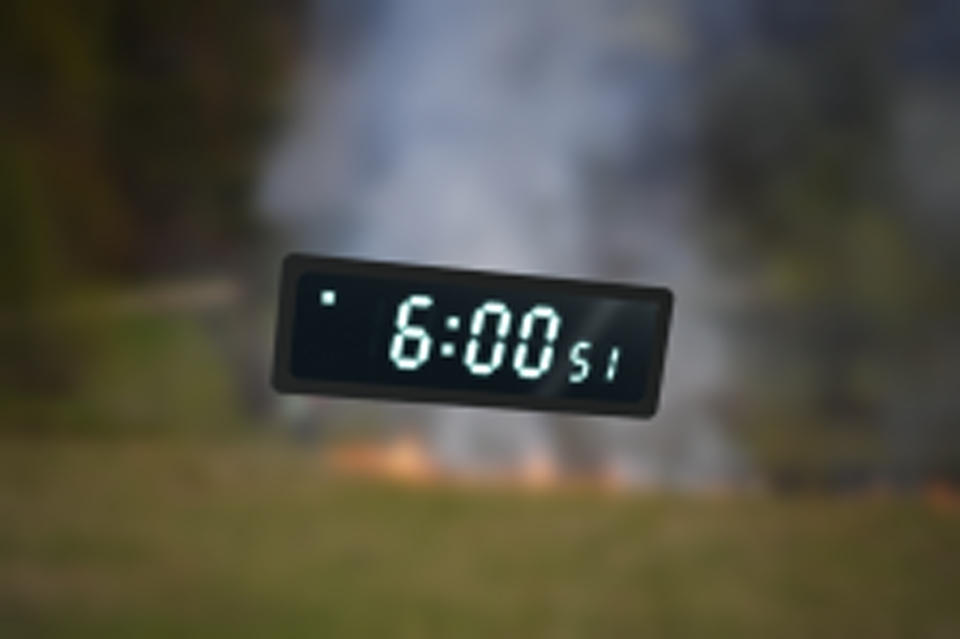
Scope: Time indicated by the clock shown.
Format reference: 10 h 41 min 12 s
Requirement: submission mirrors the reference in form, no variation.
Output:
6 h 00 min 51 s
